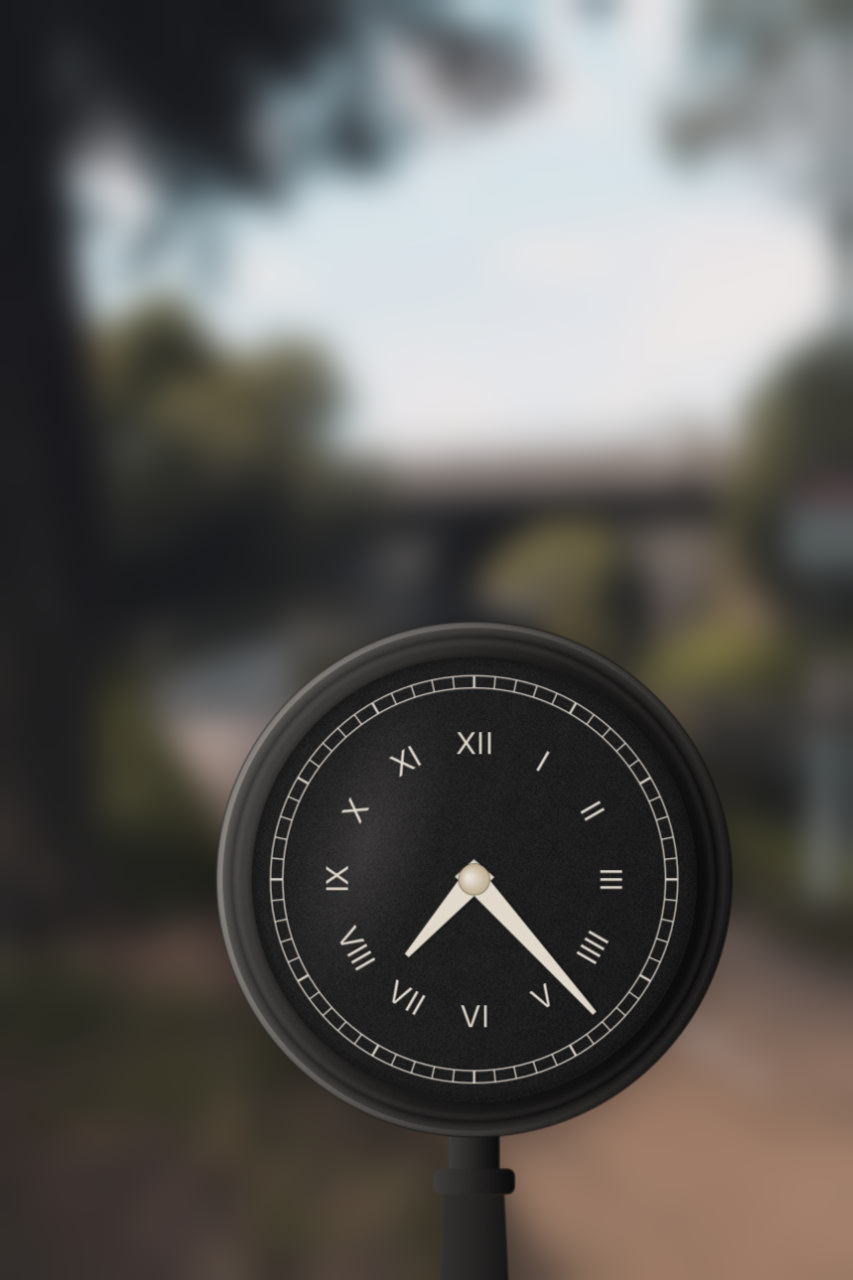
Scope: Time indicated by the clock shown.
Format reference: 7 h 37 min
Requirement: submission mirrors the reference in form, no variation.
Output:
7 h 23 min
